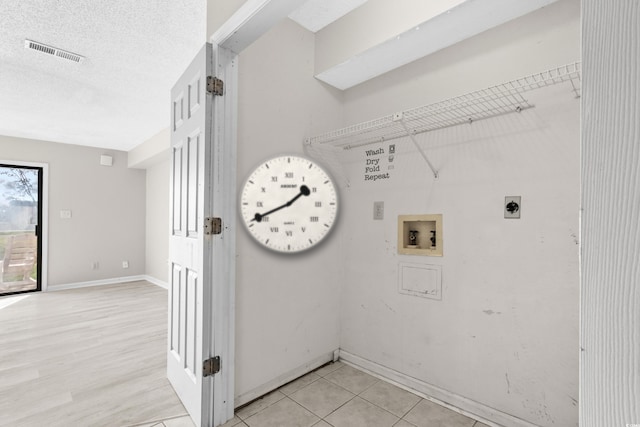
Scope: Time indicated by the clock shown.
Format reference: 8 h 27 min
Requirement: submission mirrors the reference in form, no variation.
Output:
1 h 41 min
